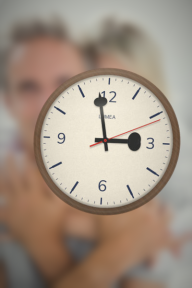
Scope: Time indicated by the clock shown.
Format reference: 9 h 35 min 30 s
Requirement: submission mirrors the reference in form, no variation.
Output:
2 h 58 min 11 s
